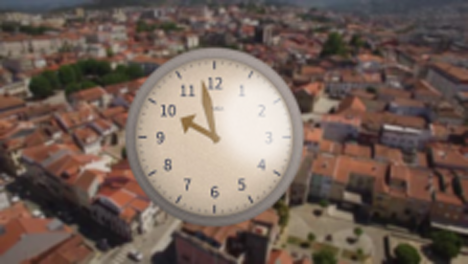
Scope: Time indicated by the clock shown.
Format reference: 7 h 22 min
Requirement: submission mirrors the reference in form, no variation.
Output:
9 h 58 min
